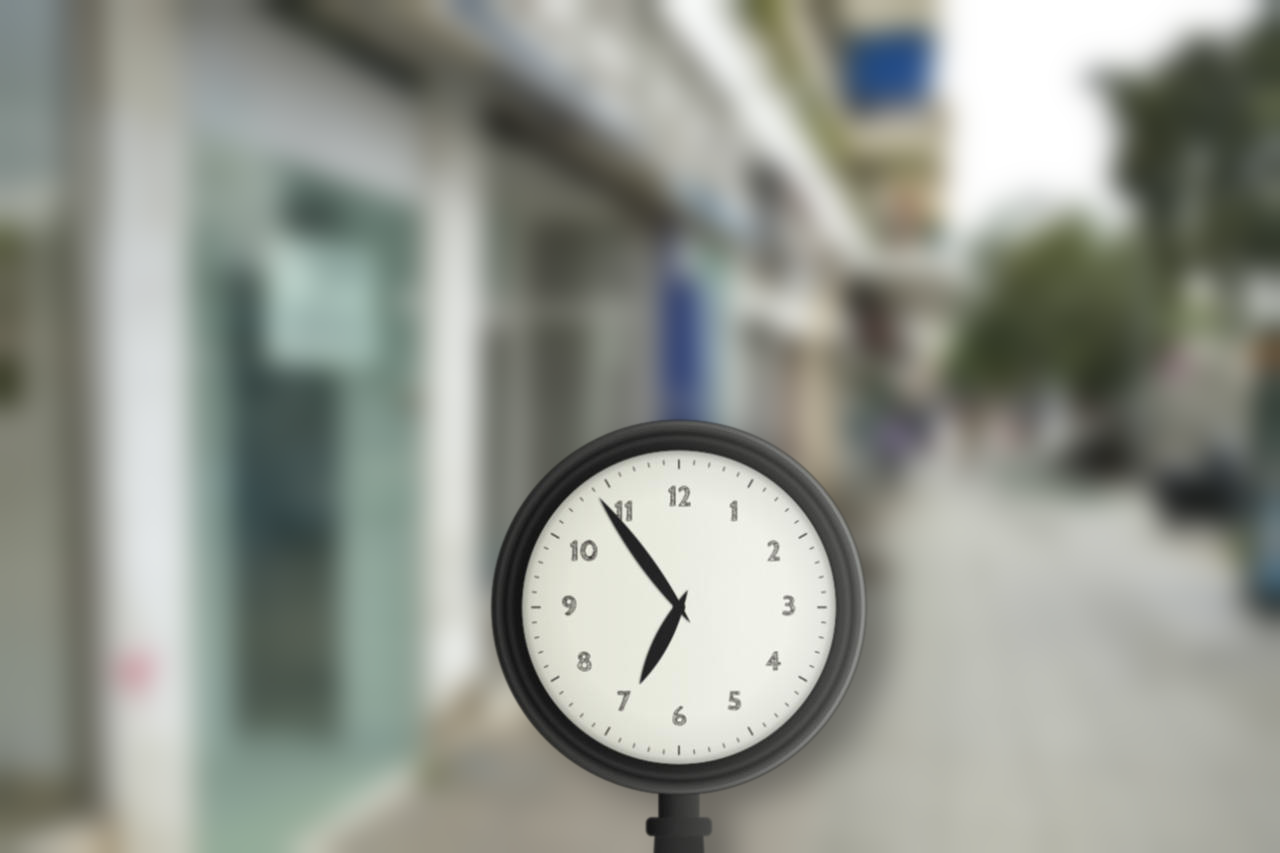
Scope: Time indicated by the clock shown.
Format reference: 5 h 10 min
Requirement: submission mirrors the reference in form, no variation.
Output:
6 h 54 min
